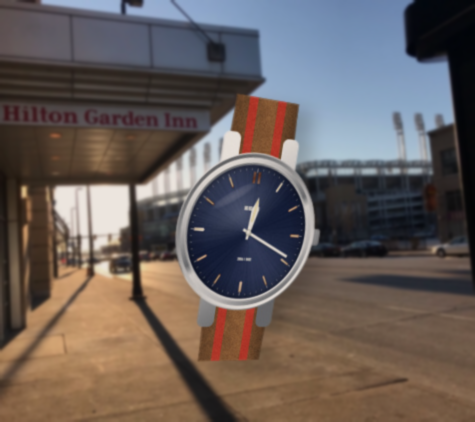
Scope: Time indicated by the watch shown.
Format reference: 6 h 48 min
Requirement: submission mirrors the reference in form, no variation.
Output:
12 h 19 min
